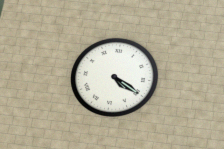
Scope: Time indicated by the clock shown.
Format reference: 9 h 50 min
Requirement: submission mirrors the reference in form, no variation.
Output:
4 h 20 min
